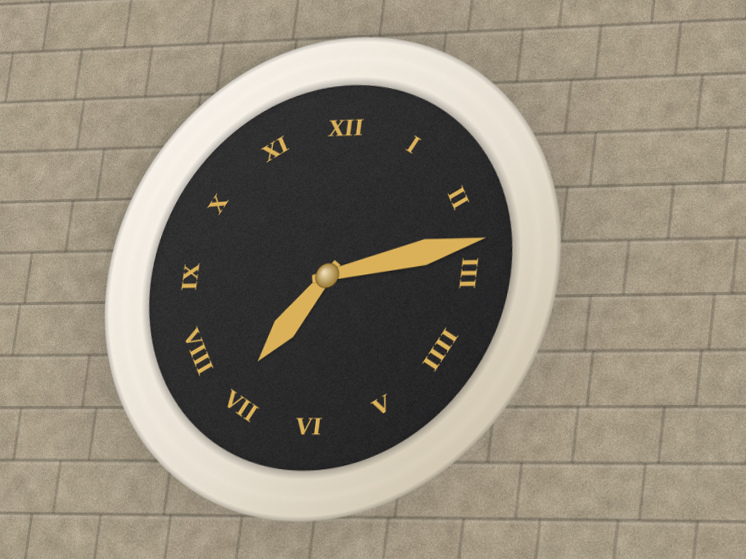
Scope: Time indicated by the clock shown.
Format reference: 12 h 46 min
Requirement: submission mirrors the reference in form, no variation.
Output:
7 h 13 min
